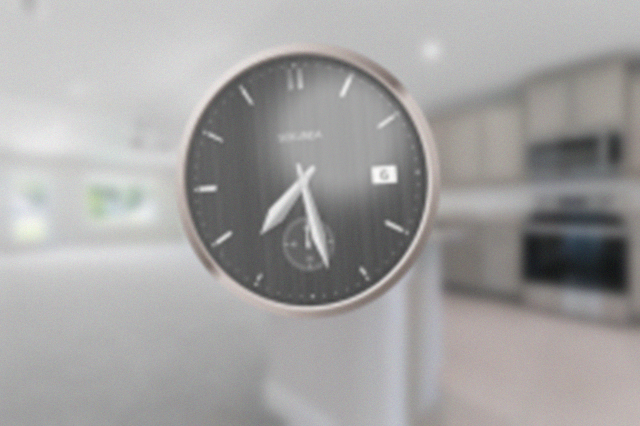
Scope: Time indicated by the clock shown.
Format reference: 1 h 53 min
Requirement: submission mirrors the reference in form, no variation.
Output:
7 h 28 min
